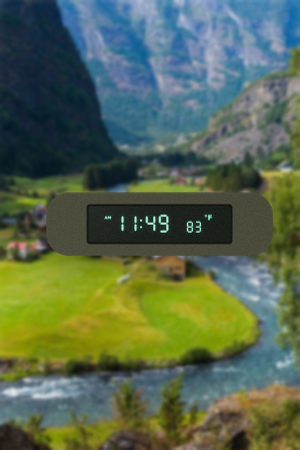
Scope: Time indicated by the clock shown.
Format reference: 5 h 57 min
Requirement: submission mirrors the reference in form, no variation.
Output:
11 h 49 min
